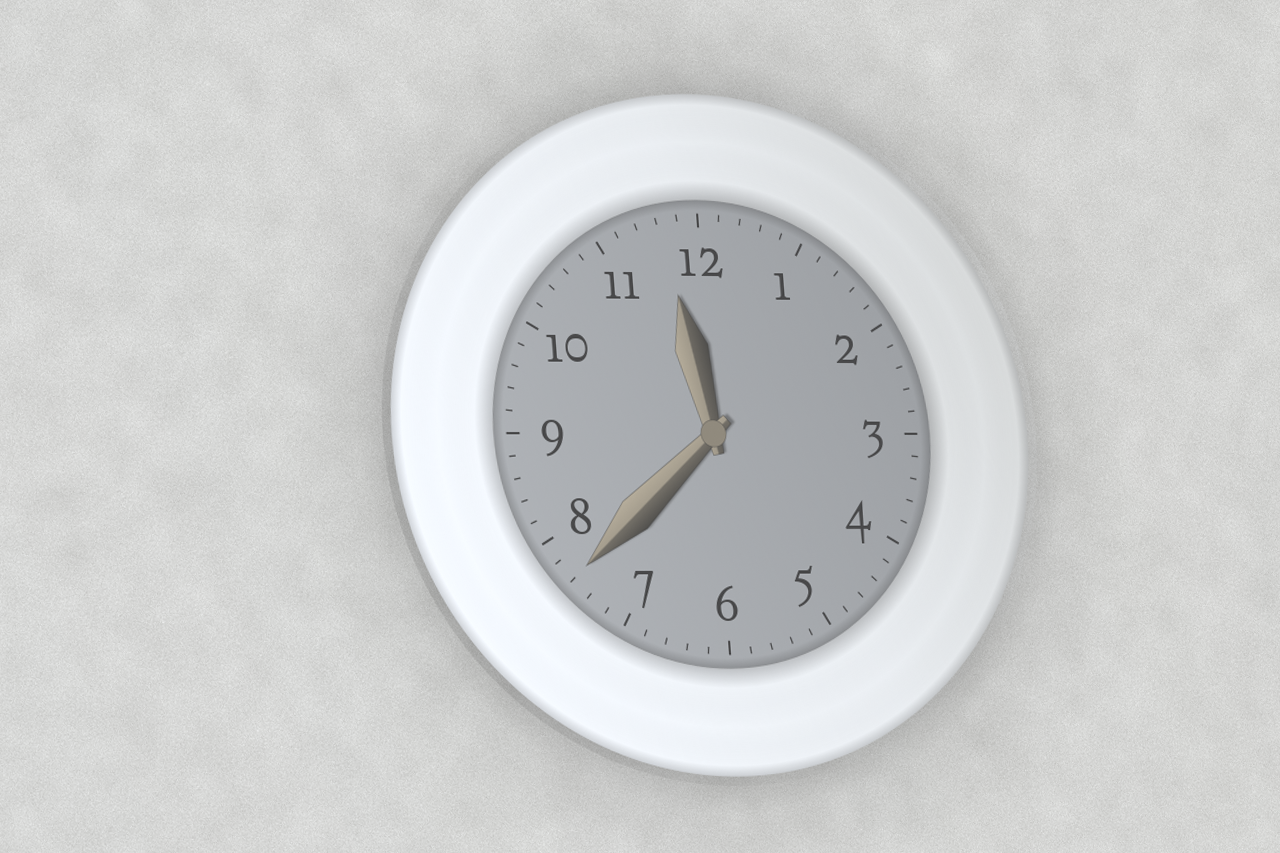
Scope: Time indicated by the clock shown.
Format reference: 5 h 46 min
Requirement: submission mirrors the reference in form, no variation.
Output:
11 h 38 min
